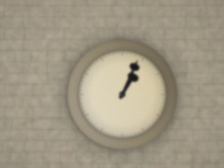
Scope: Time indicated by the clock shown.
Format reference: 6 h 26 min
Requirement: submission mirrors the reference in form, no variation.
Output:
1 h 04 min
